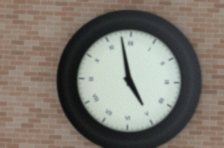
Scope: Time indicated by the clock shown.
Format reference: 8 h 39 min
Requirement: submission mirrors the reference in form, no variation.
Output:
4 h 58 min
